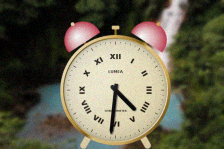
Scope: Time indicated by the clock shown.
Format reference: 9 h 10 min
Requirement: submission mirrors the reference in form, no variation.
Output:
4 h 31 min
